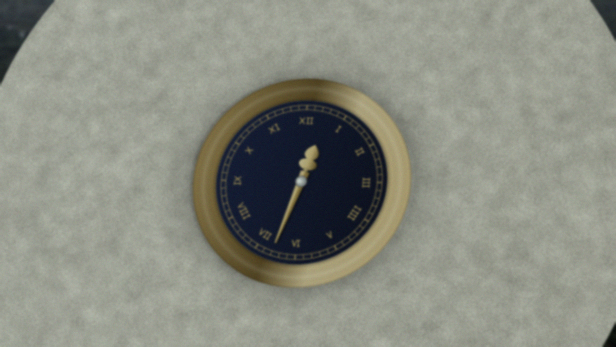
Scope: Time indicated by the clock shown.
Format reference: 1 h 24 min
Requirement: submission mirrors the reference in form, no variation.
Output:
12 h 33 min
